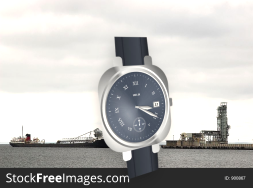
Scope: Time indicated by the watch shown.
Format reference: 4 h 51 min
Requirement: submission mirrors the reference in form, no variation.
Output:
3 h 20 min
